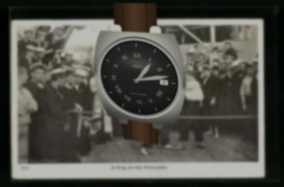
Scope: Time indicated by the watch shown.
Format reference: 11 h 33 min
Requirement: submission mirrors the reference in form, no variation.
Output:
1 h 13 min
